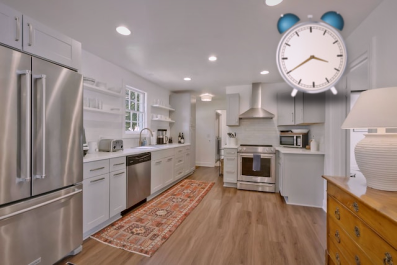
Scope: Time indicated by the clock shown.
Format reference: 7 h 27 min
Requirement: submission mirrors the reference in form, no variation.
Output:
3 h 40 min
